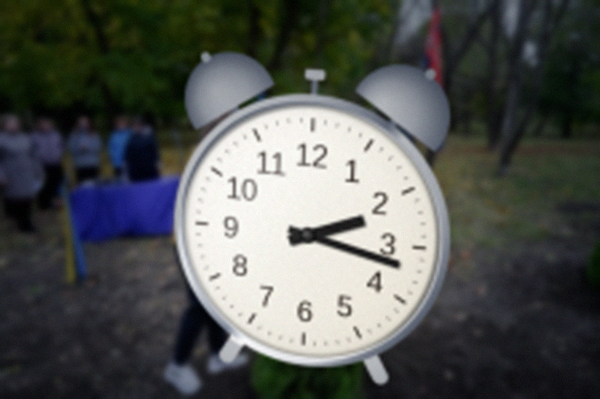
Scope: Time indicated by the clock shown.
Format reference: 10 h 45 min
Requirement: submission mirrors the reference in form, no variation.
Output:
2 h 17 min
